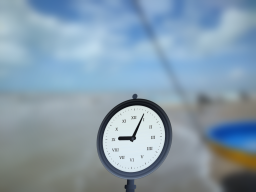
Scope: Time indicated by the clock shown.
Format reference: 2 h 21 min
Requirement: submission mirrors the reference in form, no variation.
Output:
9 h 04 min
